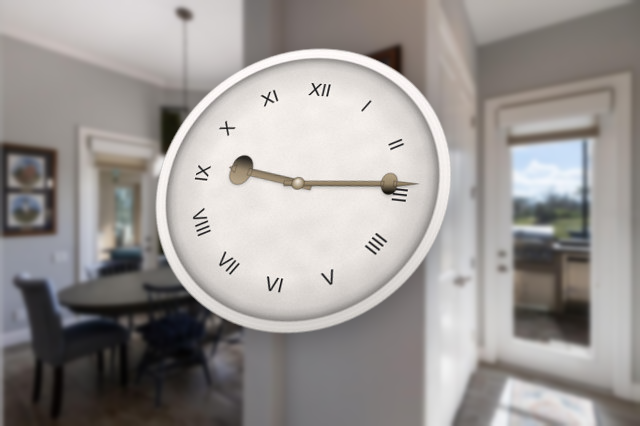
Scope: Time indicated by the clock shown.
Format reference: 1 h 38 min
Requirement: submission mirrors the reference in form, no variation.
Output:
9 h 14 min
